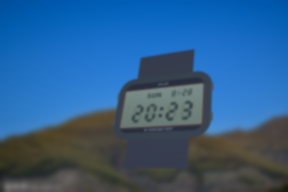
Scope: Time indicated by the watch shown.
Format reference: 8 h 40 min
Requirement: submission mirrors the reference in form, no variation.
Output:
20 h 23 min
